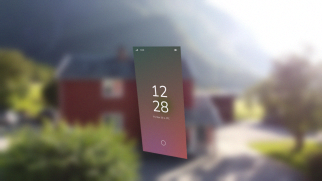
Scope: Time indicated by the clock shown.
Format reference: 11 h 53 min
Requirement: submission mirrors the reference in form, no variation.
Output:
12 h 28 min
